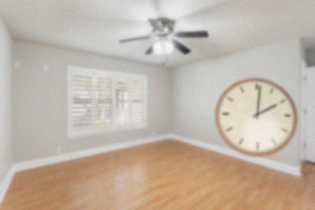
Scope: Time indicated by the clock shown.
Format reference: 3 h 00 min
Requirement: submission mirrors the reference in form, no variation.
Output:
2 h 01 min
